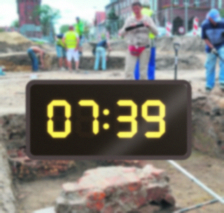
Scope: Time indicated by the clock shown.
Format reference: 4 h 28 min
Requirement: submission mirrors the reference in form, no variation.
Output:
7 h 39 min
